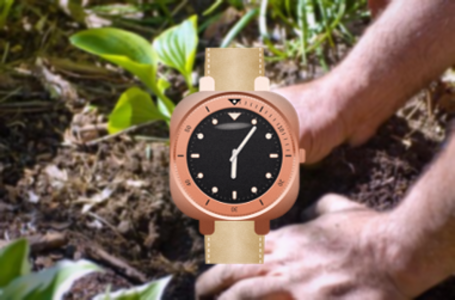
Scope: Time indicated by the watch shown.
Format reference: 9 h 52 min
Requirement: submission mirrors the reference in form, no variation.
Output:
6 h 06 min
